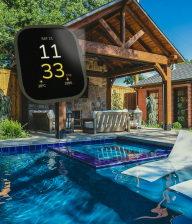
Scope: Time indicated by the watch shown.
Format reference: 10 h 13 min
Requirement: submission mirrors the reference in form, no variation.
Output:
11 h 33 min
